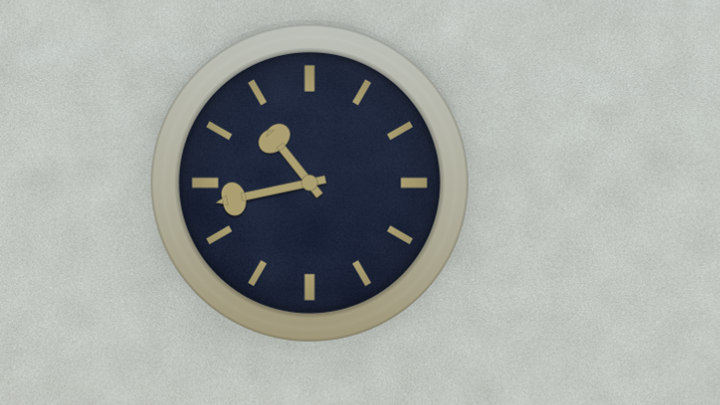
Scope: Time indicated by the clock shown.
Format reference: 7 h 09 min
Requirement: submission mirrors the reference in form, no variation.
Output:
10 h 43 min
